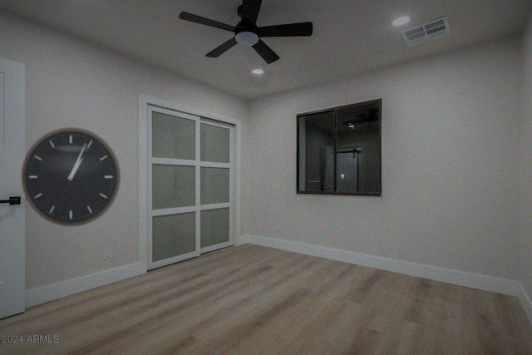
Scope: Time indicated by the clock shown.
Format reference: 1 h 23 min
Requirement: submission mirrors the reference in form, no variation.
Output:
1 h 04 min
